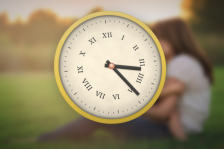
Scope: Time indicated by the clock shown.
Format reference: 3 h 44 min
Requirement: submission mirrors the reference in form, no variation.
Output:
3 h 24 min
